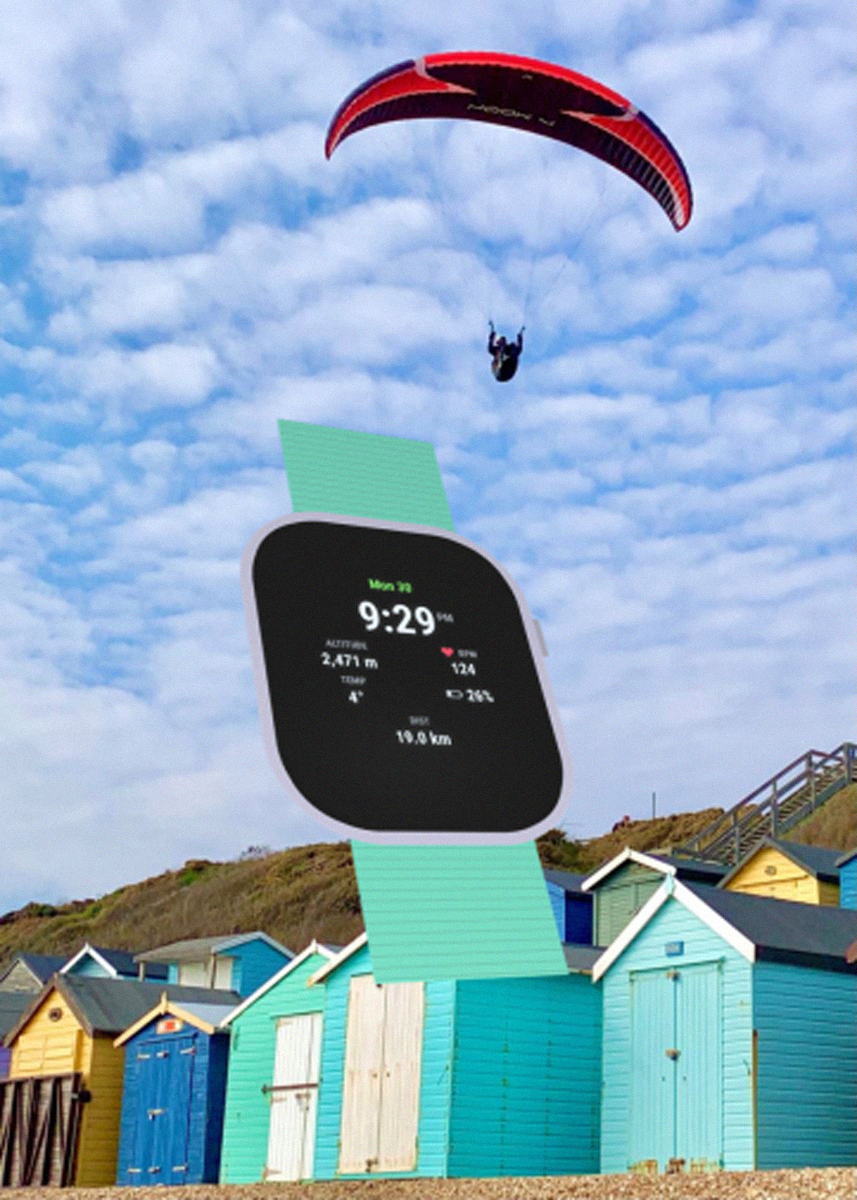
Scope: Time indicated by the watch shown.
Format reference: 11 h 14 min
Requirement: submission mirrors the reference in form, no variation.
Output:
9 h 29 min
